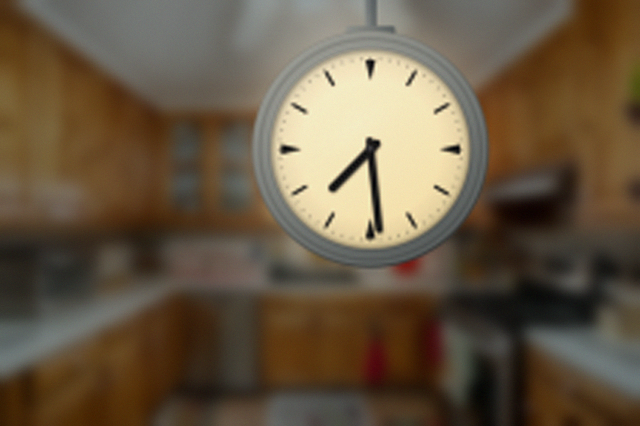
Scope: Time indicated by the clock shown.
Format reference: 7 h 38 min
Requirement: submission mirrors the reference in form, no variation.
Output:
7 h 29 min
